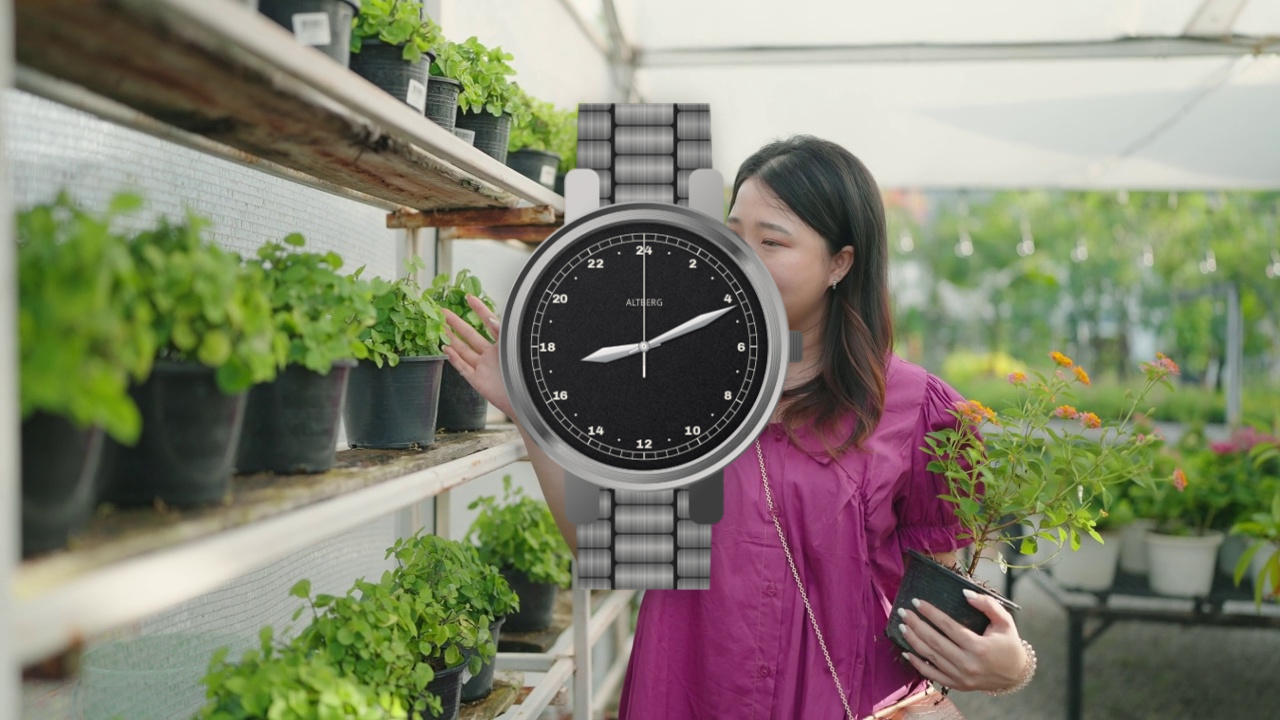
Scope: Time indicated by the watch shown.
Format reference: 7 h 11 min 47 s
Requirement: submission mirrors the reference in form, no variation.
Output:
17 h 11 min 00 s
